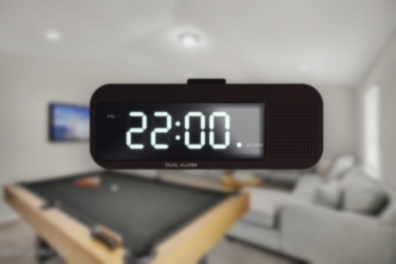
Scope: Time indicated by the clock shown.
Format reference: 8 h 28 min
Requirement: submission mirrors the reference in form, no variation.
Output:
22 h 00 min
